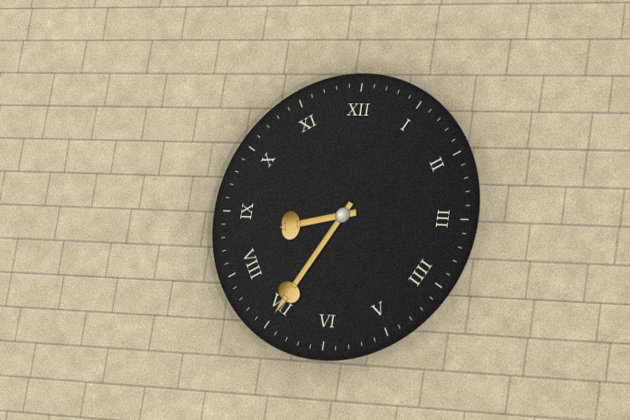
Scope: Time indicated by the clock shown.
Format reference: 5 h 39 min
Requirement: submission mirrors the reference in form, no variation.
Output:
8 h 35 min
